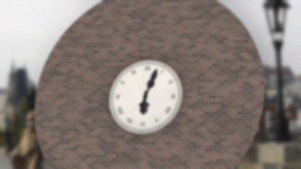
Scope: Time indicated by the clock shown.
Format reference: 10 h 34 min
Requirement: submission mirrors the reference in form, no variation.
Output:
6 h 03 min
